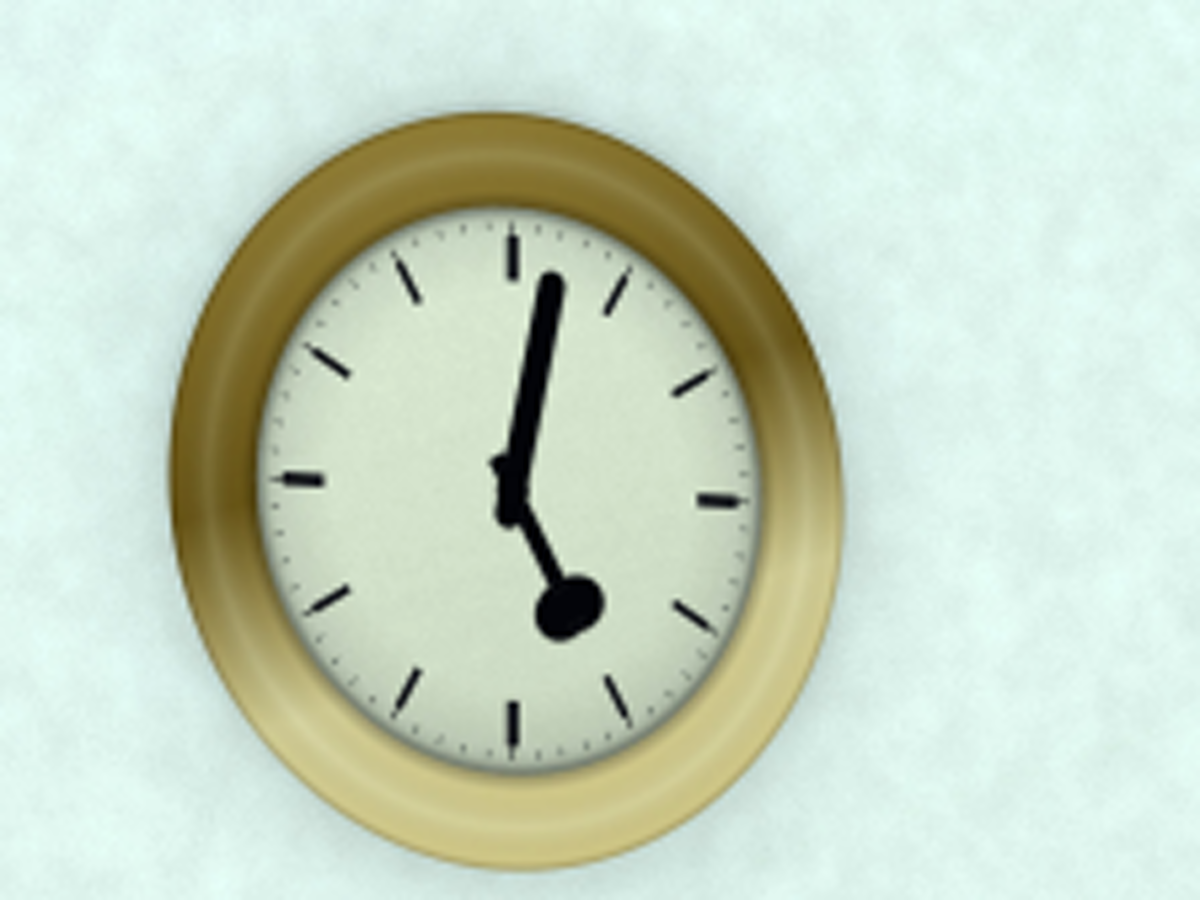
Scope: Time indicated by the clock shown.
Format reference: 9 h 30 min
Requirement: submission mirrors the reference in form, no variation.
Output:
5 h 02 min
